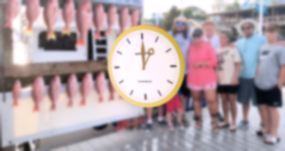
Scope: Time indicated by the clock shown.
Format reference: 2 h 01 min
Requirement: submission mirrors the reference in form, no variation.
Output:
1 h 00 min
